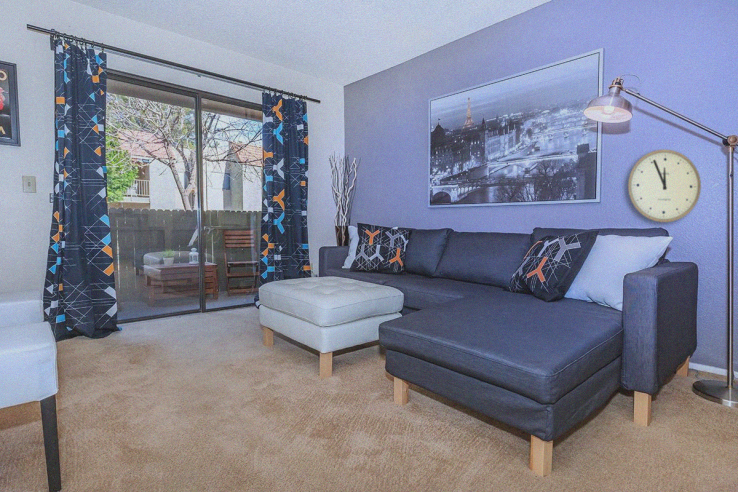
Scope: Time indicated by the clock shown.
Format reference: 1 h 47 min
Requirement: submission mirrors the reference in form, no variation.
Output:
11 h 56 min
